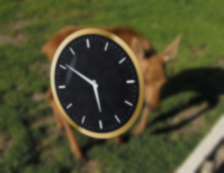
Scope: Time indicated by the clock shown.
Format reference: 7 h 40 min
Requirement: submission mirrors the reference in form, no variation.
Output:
5 h 51 min
